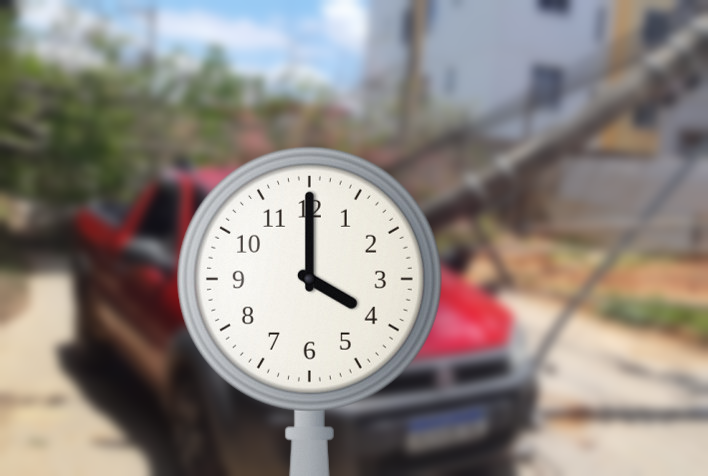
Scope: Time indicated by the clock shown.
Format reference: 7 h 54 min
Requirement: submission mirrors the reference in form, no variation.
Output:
4 h 00 min
